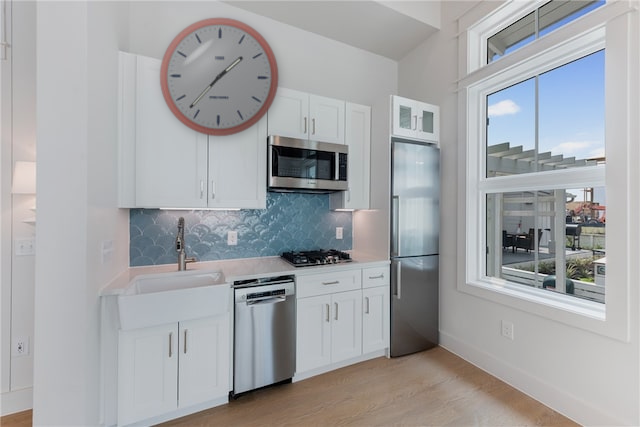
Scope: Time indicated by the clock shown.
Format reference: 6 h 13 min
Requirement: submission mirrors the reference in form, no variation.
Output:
1 h 37 min
